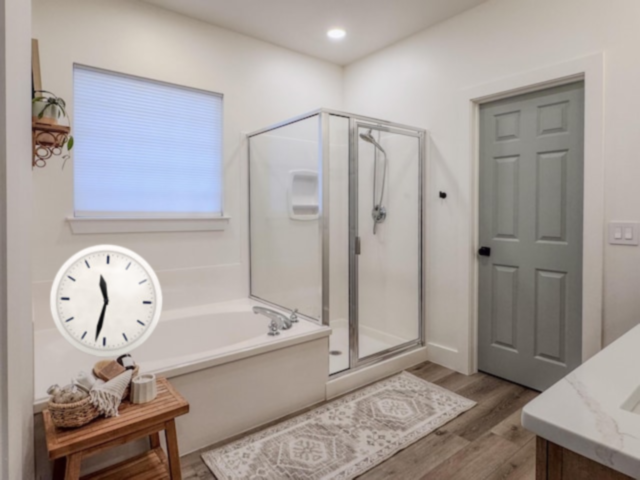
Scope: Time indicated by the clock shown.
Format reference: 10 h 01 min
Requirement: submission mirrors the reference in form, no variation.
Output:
11 h 32 min
